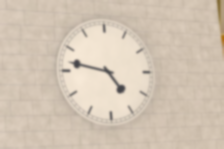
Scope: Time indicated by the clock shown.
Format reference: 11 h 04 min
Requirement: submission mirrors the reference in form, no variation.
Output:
4 h 47 min
